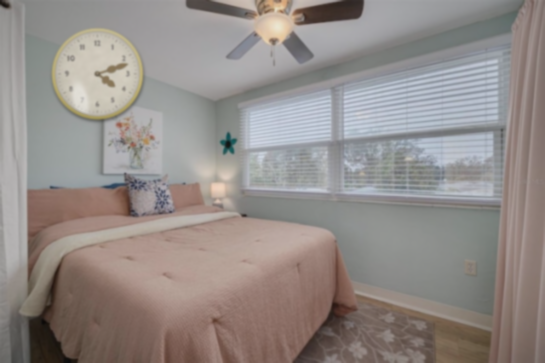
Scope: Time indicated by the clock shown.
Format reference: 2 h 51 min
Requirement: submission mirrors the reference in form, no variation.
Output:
4 h 12 min
